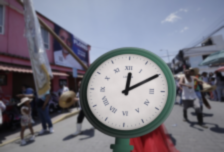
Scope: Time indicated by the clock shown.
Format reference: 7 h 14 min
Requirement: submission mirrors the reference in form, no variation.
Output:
12 h 10 min
